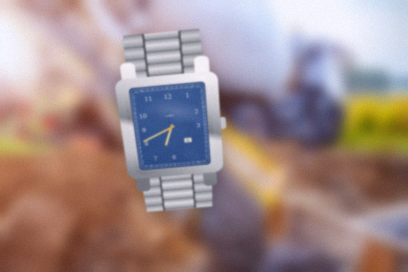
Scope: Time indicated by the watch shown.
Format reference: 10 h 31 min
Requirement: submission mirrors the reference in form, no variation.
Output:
6 h 41 min
